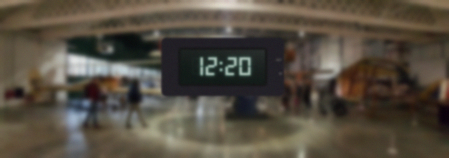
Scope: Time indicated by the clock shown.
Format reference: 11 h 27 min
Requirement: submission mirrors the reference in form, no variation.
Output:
12 h 20 min
